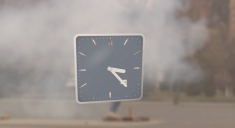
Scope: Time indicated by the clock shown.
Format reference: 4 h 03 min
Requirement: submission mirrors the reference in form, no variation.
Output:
3 h 23 min
